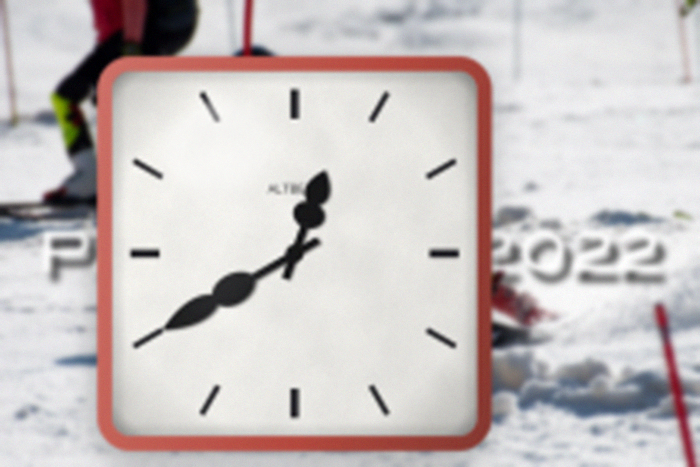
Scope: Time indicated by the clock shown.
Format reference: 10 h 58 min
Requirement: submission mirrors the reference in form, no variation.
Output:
12 h 40 min
